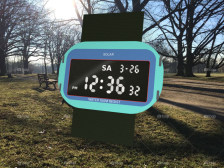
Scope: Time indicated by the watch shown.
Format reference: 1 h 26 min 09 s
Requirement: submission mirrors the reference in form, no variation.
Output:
12 h 36 min 32 s
